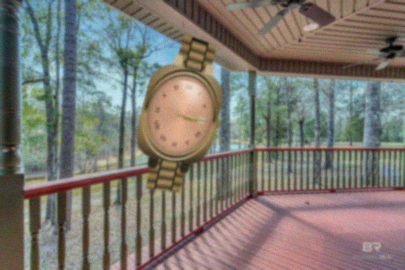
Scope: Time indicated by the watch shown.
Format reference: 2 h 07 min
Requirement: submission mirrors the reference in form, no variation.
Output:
3 h 15 min
